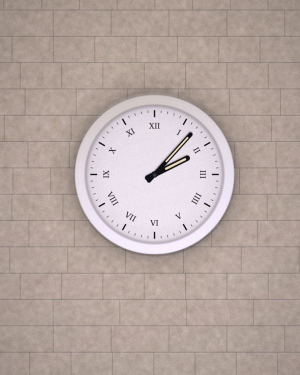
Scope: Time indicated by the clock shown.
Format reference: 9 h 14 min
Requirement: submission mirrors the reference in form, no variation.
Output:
2 h 07 min
